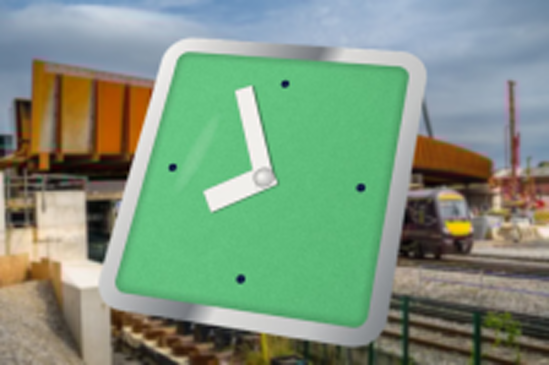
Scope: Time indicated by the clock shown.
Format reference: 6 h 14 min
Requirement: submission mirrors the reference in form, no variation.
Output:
7 h 56 min
